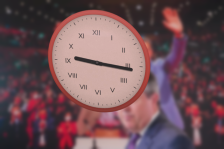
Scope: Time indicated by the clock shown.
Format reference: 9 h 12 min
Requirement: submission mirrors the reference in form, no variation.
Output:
9 h 16 min
